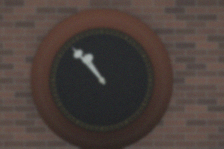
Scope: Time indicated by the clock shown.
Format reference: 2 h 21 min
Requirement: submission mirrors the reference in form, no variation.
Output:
10 h 53 min
